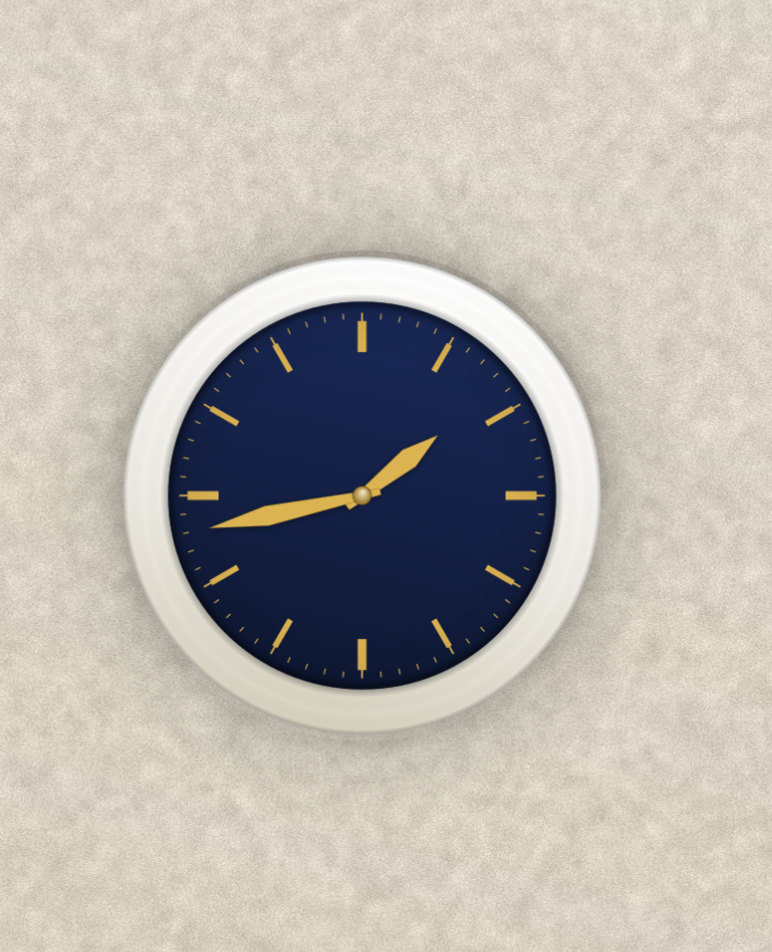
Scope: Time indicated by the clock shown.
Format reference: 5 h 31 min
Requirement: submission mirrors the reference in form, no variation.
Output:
1 h 43 min
